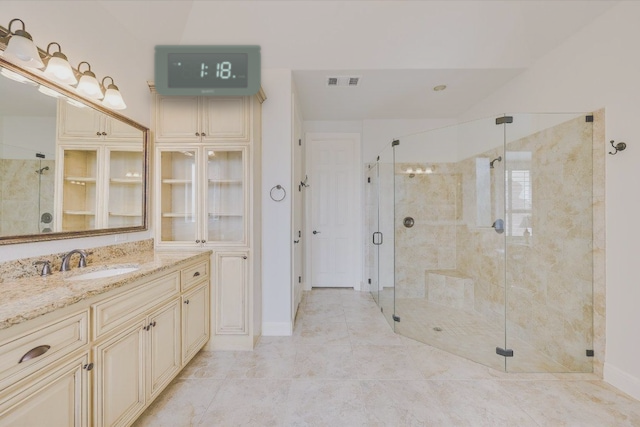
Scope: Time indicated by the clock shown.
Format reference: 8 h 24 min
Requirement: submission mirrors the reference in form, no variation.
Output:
1 h 18 min
